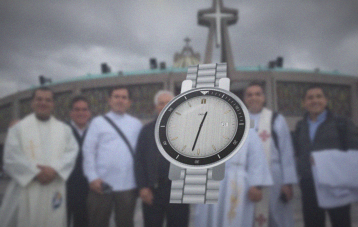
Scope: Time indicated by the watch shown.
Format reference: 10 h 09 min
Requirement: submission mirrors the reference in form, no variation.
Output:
12 h 32 min
